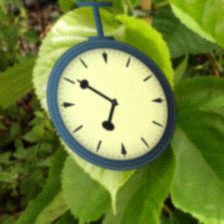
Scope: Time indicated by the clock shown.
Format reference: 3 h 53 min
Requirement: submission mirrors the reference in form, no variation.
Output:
6 h 51 min
